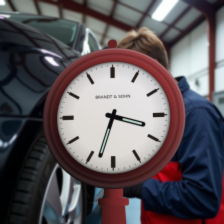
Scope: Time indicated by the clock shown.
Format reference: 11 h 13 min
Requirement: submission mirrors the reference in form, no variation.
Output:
3 h 33 min
